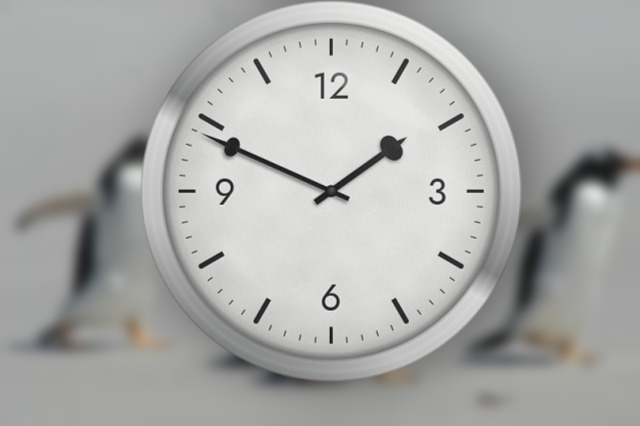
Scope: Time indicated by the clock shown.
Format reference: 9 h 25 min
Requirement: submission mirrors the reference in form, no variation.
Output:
1 h 49 min
